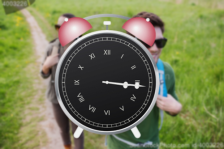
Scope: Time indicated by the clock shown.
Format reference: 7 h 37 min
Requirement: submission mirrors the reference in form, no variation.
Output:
3 h 16 min
